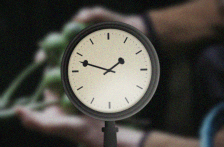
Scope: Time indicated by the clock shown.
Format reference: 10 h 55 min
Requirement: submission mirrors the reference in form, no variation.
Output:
1 h 48 min
